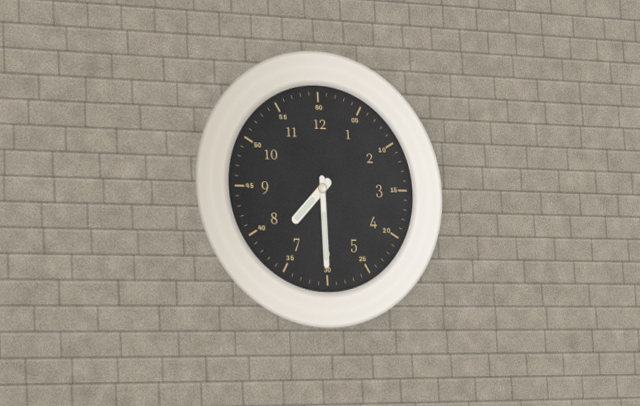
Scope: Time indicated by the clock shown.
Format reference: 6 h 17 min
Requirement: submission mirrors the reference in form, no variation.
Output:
7 h 30 min
